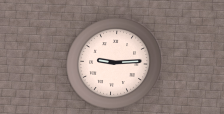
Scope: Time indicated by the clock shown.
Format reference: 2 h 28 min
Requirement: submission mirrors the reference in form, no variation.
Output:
9 h 14 min
